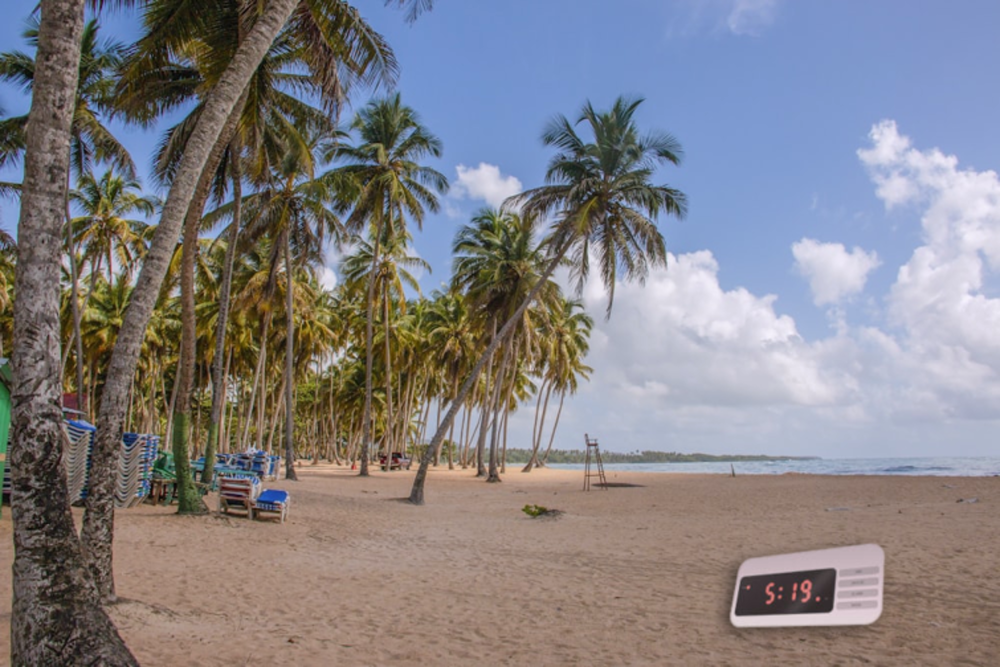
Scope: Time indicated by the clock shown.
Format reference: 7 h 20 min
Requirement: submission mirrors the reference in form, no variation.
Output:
5 h 19 min
